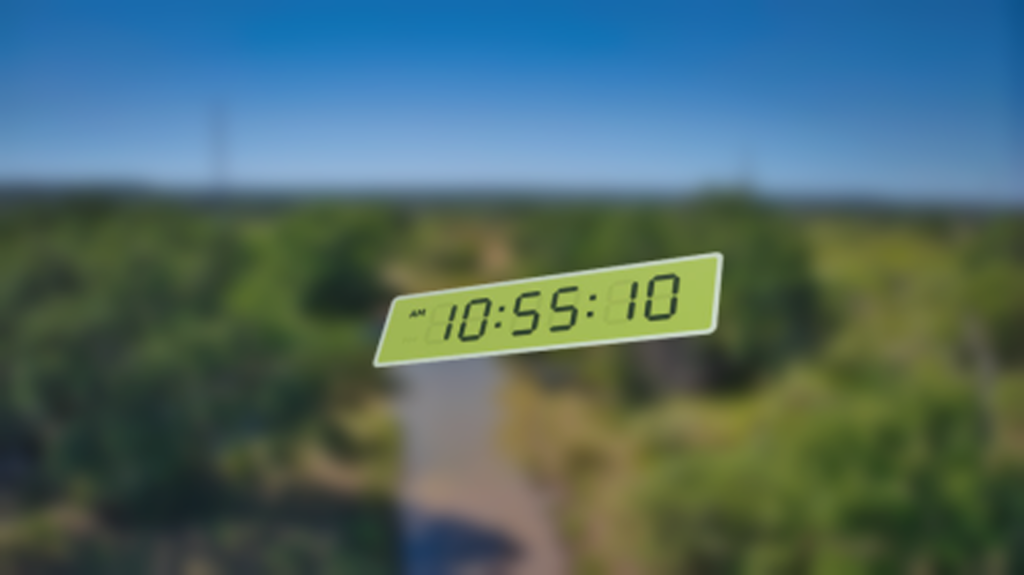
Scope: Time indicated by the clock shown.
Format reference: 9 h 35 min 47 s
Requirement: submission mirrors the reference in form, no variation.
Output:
10 h 55 min 10 s
